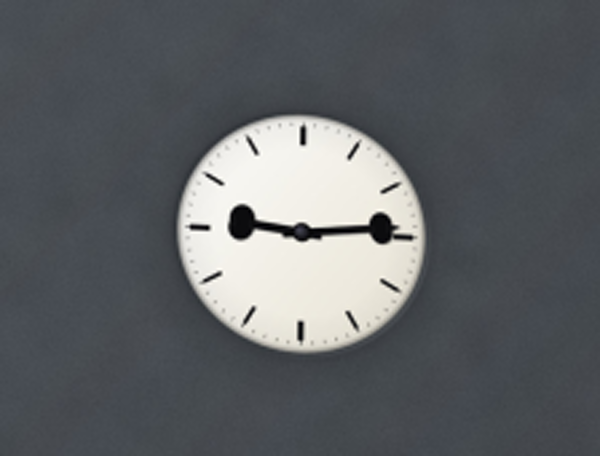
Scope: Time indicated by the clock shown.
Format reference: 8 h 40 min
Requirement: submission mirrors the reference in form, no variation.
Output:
9 h 14 min
